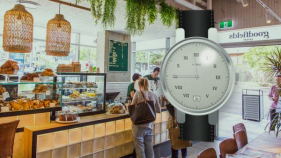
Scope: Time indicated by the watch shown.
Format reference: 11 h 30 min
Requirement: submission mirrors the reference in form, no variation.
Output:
11 h 45 min
